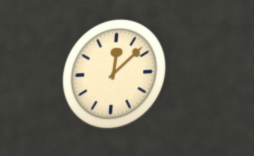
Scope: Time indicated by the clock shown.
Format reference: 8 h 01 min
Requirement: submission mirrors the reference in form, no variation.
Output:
12 h 08 min
